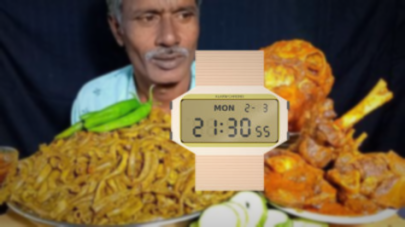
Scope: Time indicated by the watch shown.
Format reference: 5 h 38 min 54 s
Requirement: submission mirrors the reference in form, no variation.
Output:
21 h 30 min 55 s
